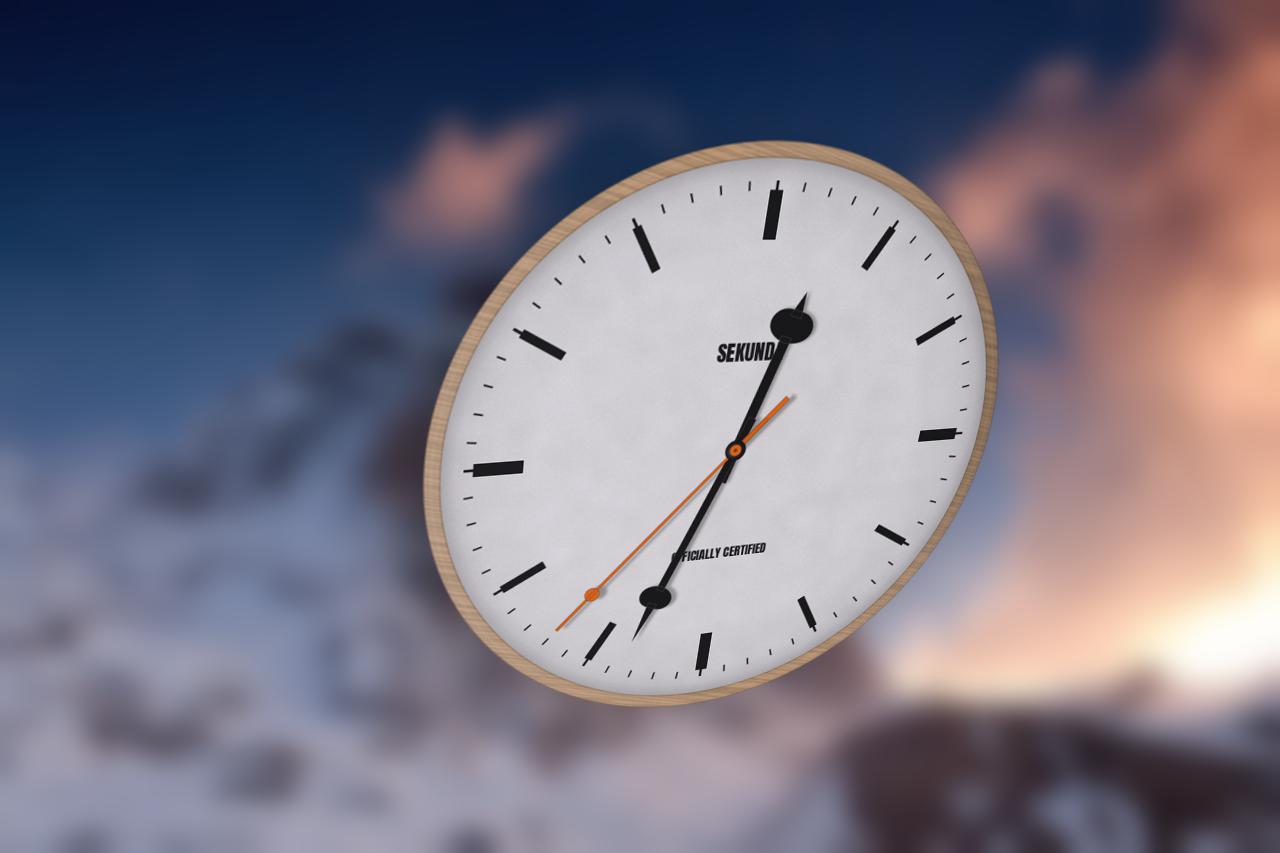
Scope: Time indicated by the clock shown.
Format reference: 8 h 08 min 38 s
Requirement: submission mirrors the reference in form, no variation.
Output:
12 h 33 min 37 s
